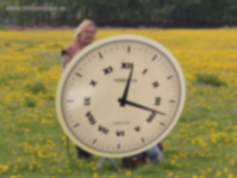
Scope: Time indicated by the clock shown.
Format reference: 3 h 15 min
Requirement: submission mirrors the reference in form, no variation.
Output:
12 h 18 min
